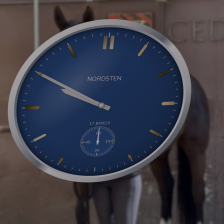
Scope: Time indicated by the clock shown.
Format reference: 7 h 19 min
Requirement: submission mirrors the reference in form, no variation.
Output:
9 h 50 min
